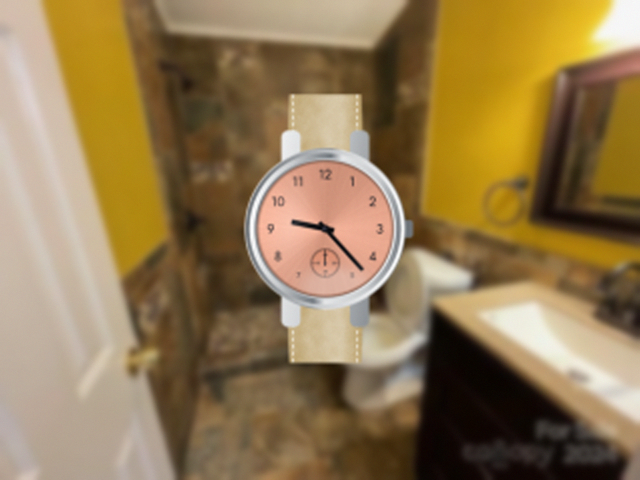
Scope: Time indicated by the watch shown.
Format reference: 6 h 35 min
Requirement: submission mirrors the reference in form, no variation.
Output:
9 h 23 min
